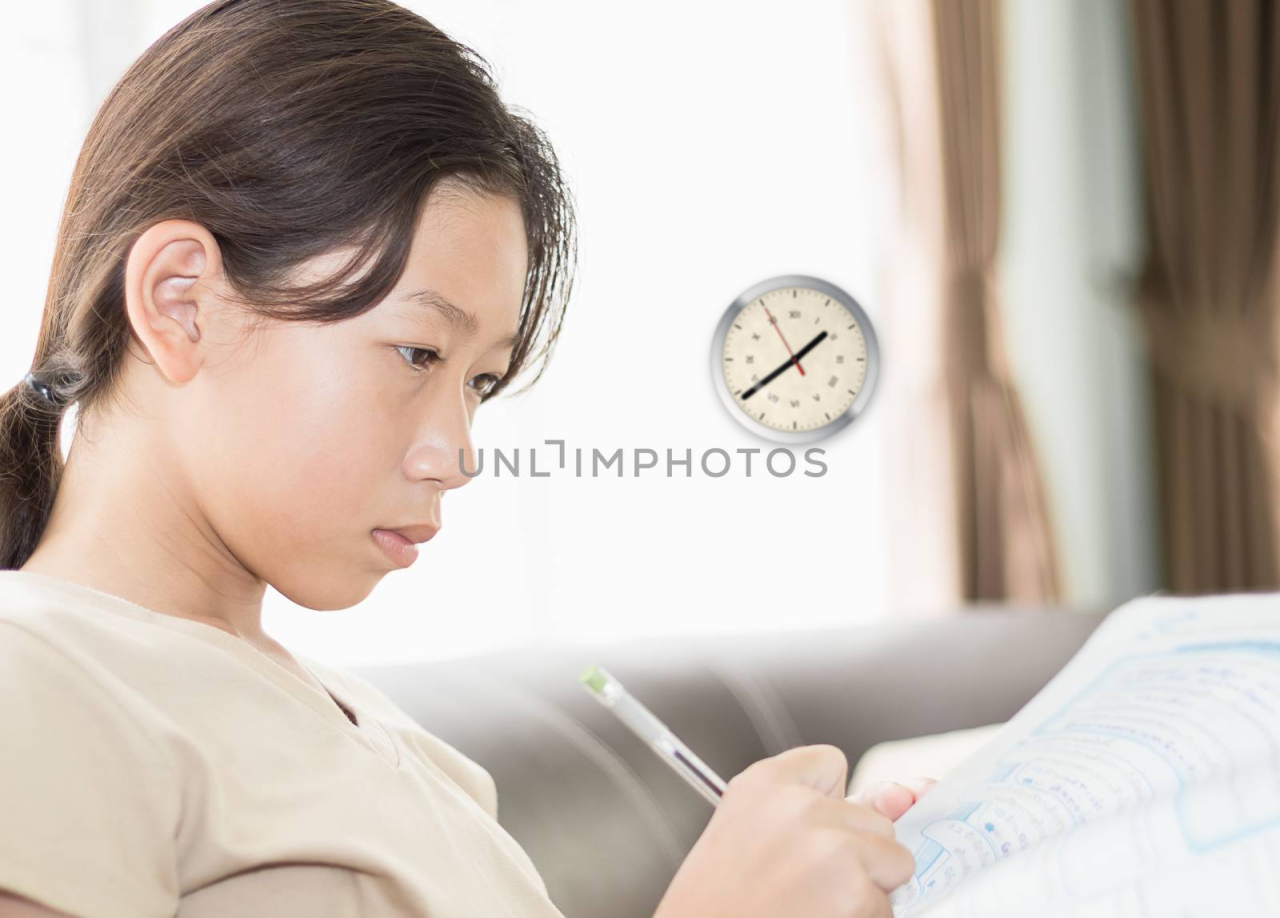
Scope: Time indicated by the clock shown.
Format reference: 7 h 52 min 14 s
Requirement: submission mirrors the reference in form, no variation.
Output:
1 h 38 min 55 s
